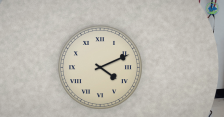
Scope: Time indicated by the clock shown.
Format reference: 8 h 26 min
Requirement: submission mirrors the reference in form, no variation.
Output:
4 h 11 min
